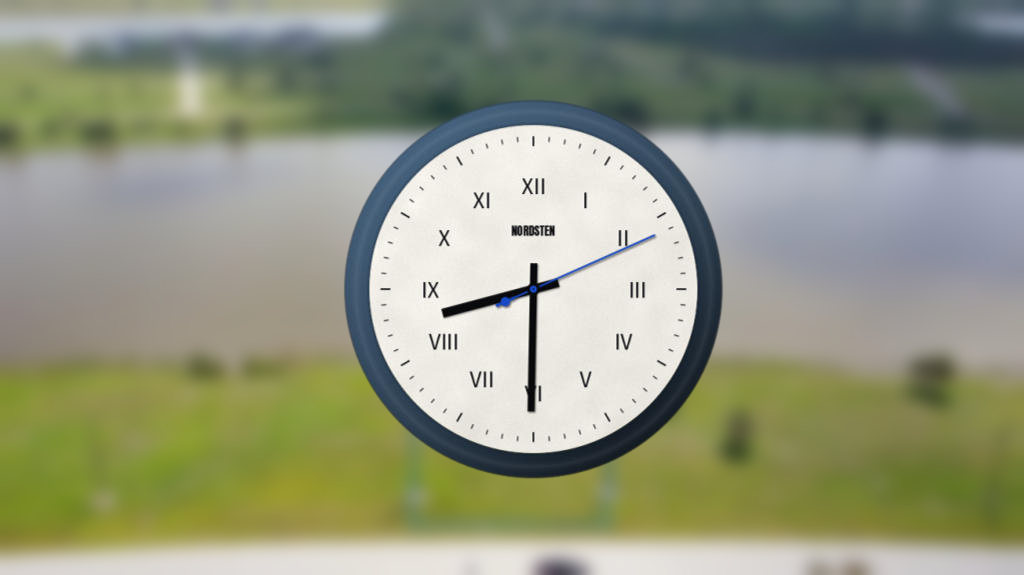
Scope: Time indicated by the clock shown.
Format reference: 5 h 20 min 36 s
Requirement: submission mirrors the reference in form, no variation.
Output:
8 h 30 min 11 s
